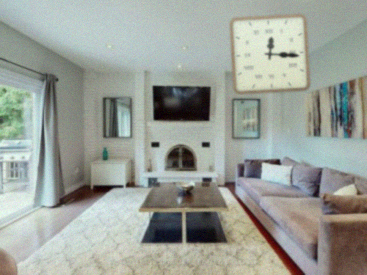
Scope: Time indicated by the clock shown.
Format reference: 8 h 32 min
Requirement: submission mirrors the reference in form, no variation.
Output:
12 h 16 min
